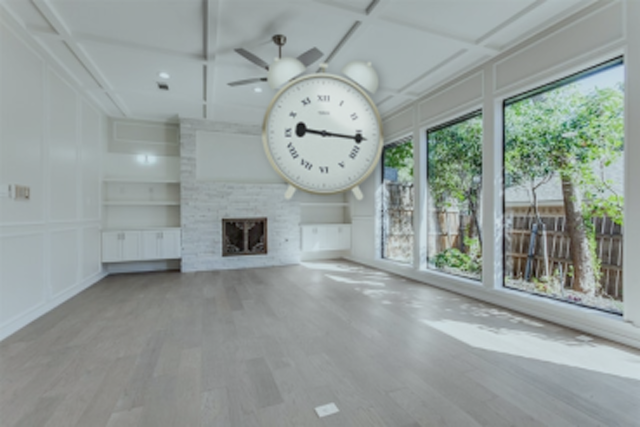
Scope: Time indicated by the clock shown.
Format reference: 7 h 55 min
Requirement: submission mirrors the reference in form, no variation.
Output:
9 h 16 min
